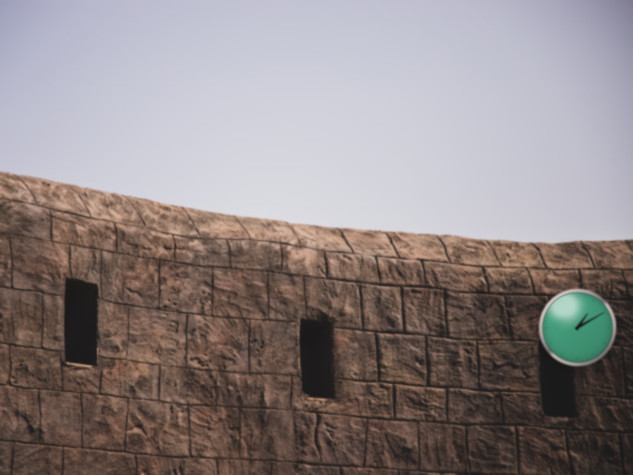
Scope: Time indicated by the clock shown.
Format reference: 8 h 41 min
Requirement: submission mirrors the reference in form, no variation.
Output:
1 h 10 min
